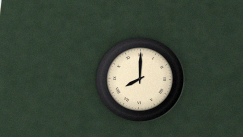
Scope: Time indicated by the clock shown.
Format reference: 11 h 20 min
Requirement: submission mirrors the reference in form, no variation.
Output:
8 h 00 min
